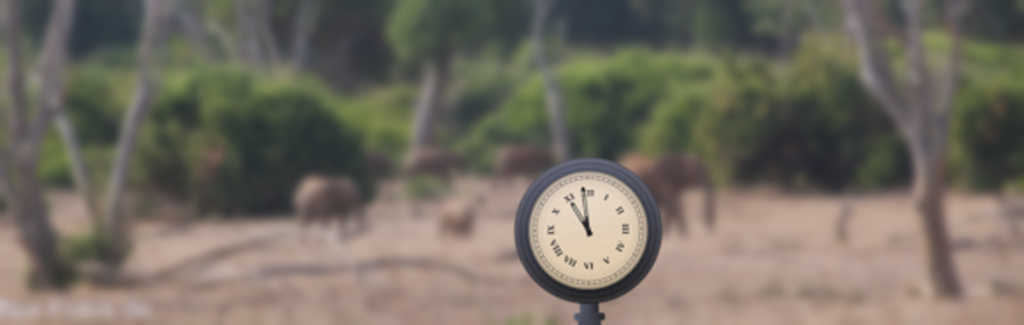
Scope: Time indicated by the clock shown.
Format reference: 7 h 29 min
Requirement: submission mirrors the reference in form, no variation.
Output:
10 h 59 min
